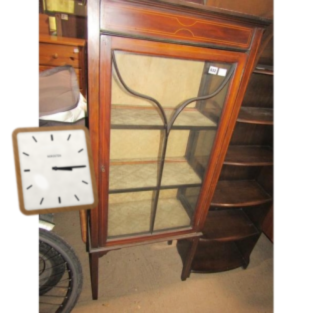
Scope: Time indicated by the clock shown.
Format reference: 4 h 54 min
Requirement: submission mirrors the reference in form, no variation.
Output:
3 h 15 min
